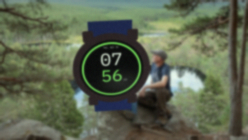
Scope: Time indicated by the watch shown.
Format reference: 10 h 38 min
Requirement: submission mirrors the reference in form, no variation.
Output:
7 h 56 min
